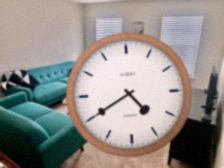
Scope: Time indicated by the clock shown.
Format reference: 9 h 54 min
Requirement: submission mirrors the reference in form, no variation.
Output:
4 h 40 min
